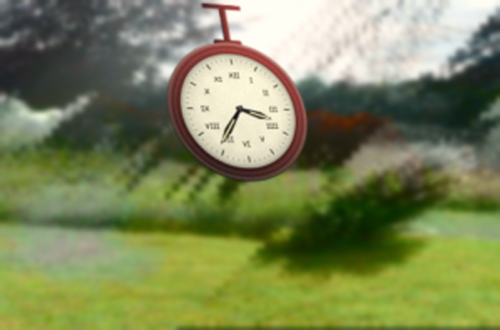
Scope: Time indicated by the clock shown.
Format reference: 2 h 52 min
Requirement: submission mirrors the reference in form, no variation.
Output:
3 h 36 min
